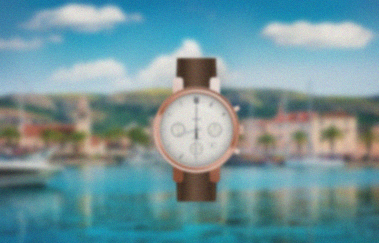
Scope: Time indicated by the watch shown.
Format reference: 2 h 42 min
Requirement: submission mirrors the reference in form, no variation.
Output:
8 h 30 min
